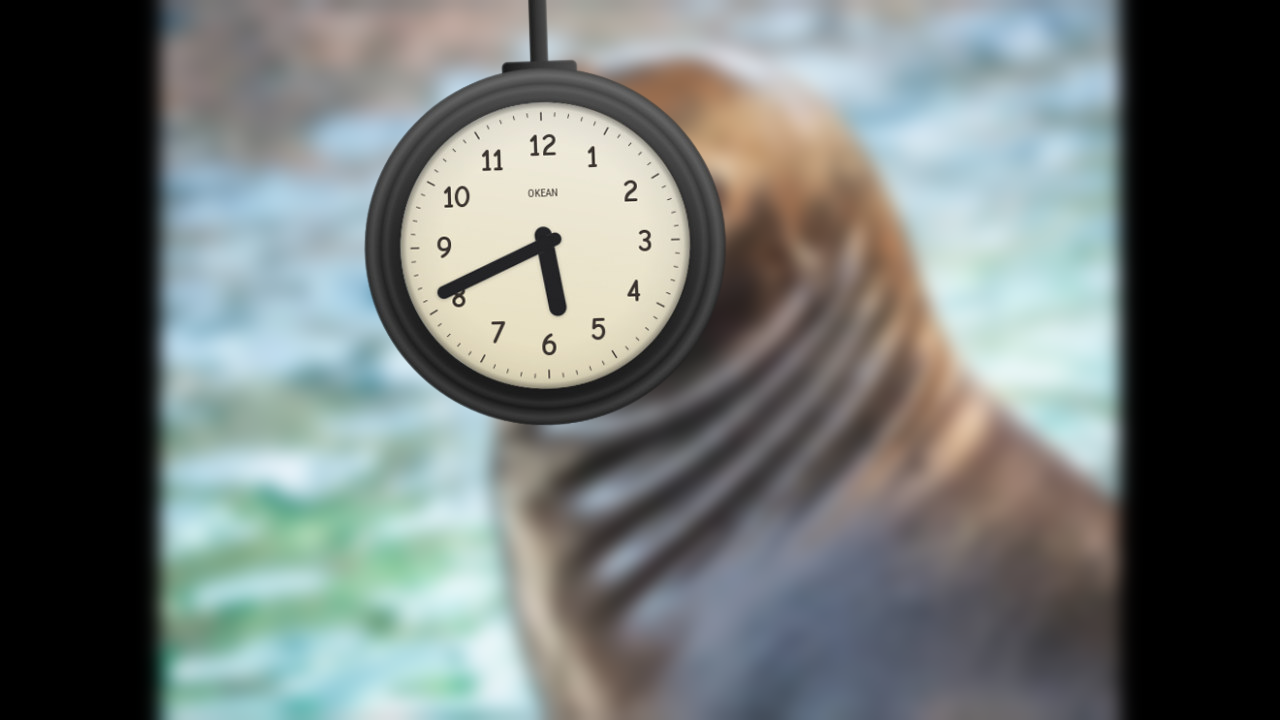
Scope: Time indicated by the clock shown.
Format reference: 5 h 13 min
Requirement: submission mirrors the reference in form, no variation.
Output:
5 h 41 min
